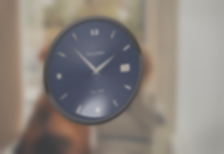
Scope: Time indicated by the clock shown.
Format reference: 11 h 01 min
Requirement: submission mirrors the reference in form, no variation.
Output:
1 h 53 min
